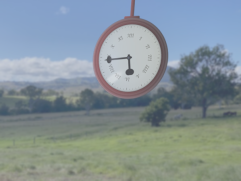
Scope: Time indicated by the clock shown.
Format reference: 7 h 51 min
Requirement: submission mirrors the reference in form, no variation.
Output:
5 h 44 min
